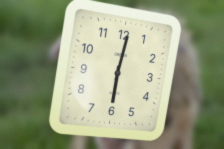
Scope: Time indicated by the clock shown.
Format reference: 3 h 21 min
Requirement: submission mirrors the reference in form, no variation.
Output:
6 h 01 min
